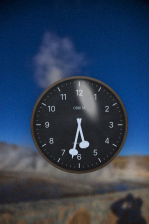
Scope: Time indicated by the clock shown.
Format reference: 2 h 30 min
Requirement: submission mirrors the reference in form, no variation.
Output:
5 h 32 min
